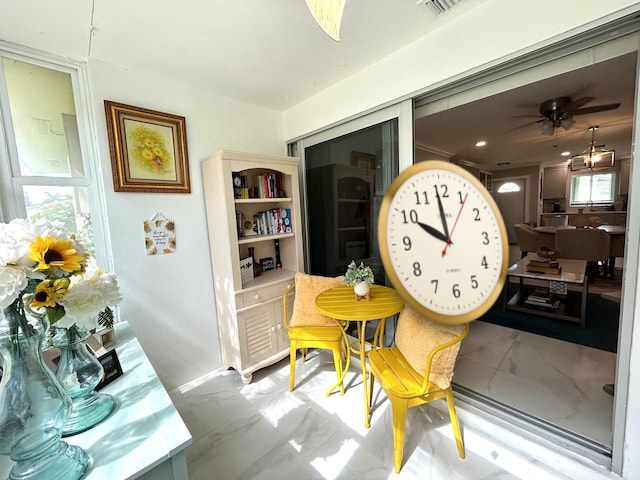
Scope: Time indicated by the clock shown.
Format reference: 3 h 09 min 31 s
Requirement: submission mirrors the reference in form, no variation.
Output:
9 h 59 min 06 s
